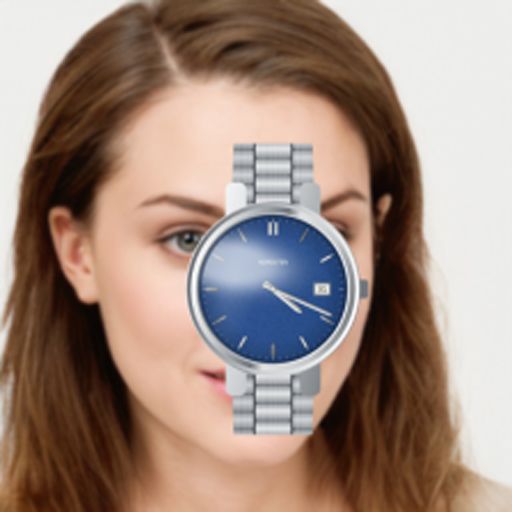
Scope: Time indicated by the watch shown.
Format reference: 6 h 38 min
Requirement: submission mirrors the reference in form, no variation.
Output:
4 h 19 min
